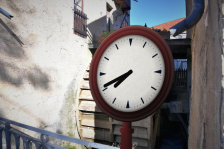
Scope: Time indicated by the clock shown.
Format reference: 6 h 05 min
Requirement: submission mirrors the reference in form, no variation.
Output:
7 h 41 min
